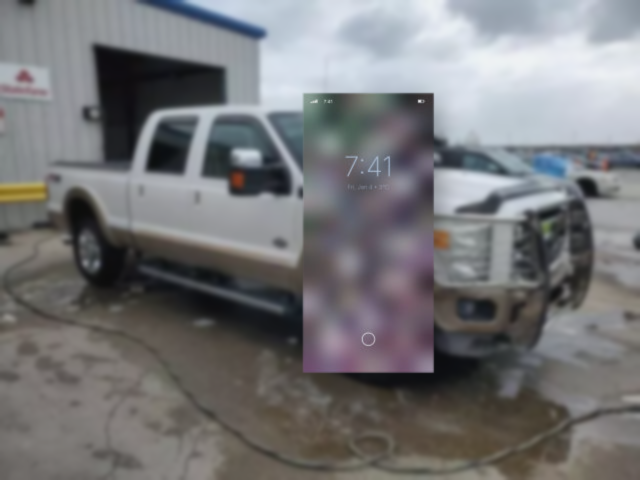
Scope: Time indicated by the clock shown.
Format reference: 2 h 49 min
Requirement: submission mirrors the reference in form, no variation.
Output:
7 h 41 min
